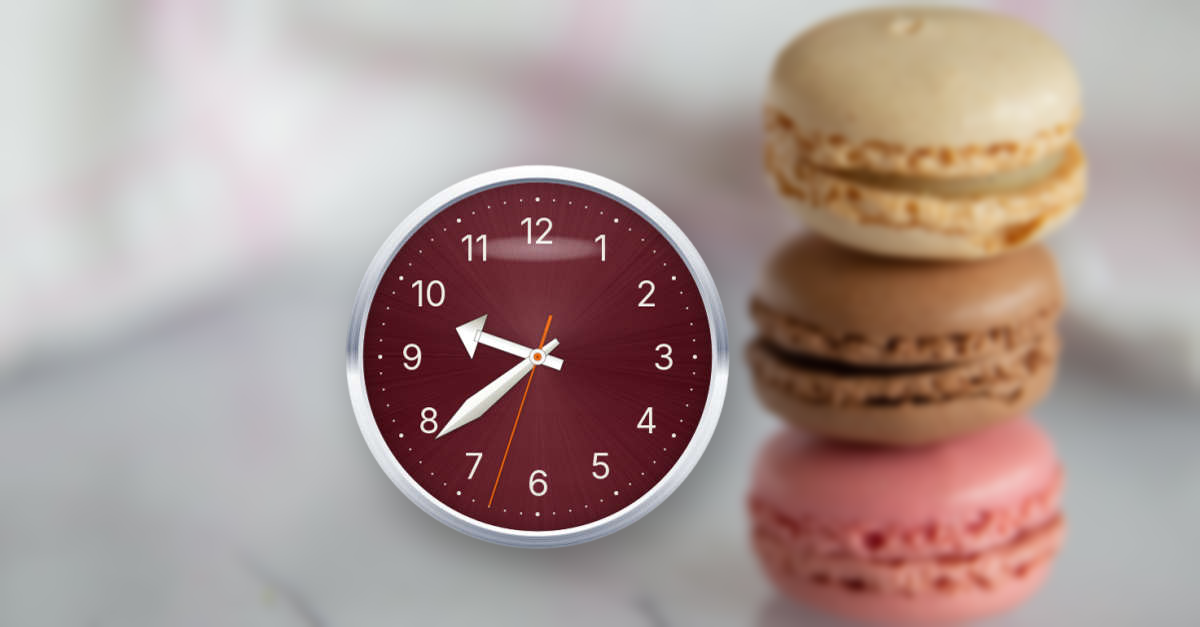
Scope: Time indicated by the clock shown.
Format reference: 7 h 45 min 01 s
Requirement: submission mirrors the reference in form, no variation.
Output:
9 h 38 min 33 s
